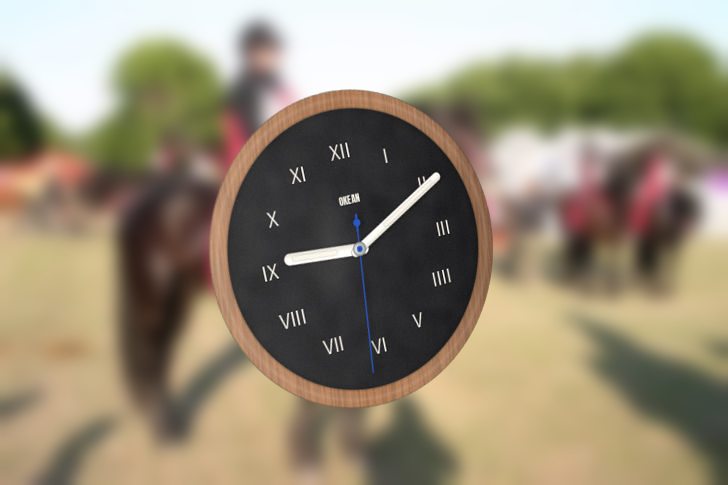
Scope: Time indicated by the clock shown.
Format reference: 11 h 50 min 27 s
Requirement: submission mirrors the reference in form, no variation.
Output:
9 h 10 min 31 s
